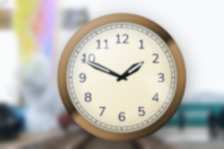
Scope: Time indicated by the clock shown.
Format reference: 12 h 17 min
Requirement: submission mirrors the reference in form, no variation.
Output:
1 h 49 min
